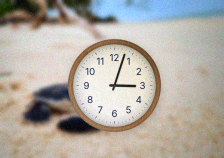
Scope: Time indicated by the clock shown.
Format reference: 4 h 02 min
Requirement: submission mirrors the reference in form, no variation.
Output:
3 h 03 min
